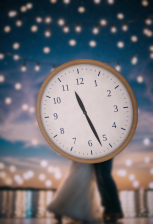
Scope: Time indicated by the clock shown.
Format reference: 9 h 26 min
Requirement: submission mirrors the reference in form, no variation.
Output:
11 h 27 min
